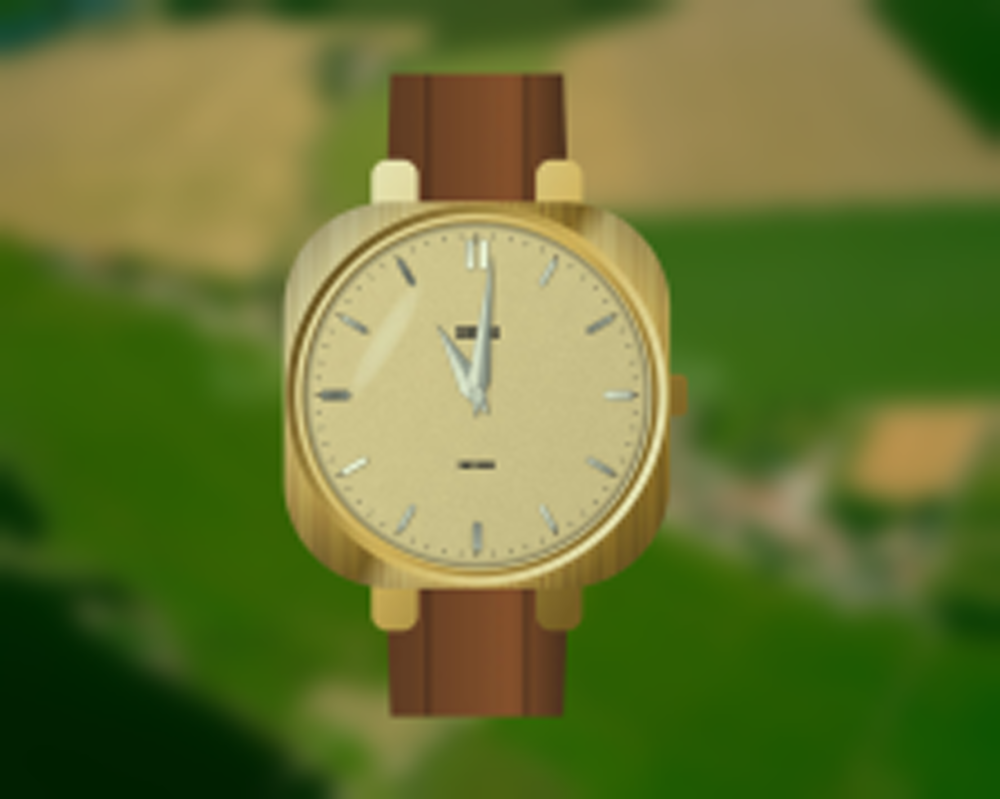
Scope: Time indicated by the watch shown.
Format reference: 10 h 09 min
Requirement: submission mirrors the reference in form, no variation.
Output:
11 h 01 min
